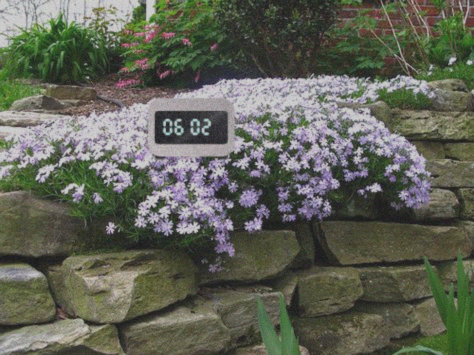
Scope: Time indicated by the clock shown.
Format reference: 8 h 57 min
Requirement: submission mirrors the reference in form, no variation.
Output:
6 h 02 min
